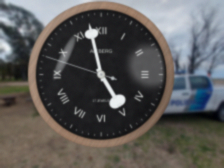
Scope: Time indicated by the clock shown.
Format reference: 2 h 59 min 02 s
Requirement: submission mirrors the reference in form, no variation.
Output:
4 h 57 min 48 s
